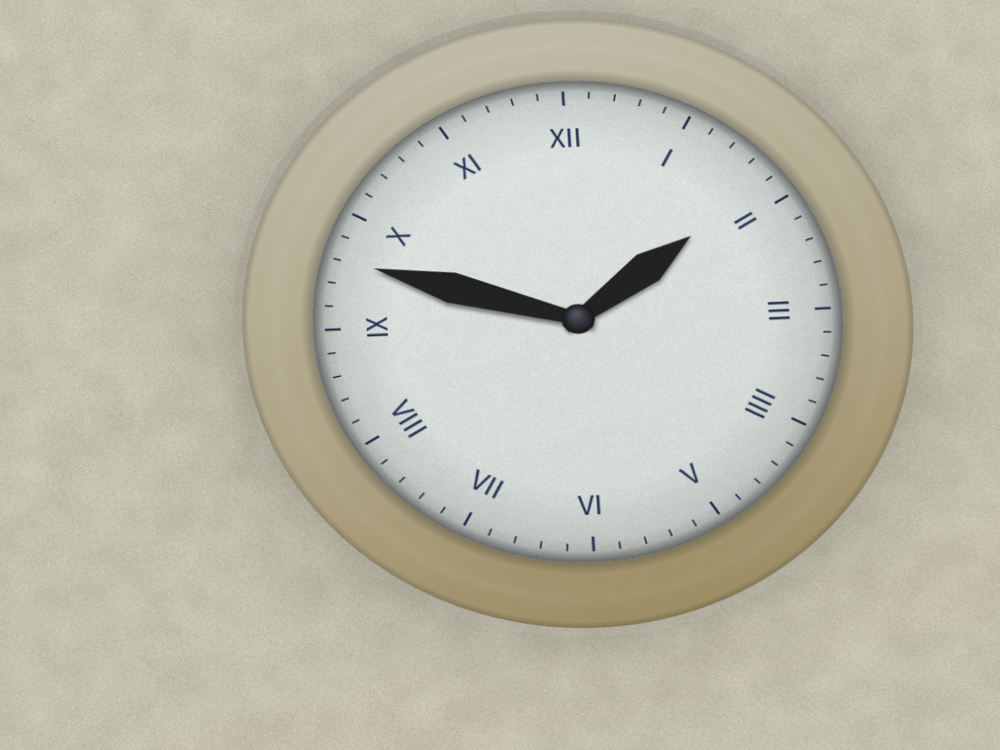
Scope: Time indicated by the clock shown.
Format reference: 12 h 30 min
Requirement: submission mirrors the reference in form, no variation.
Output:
1 h 48 min
